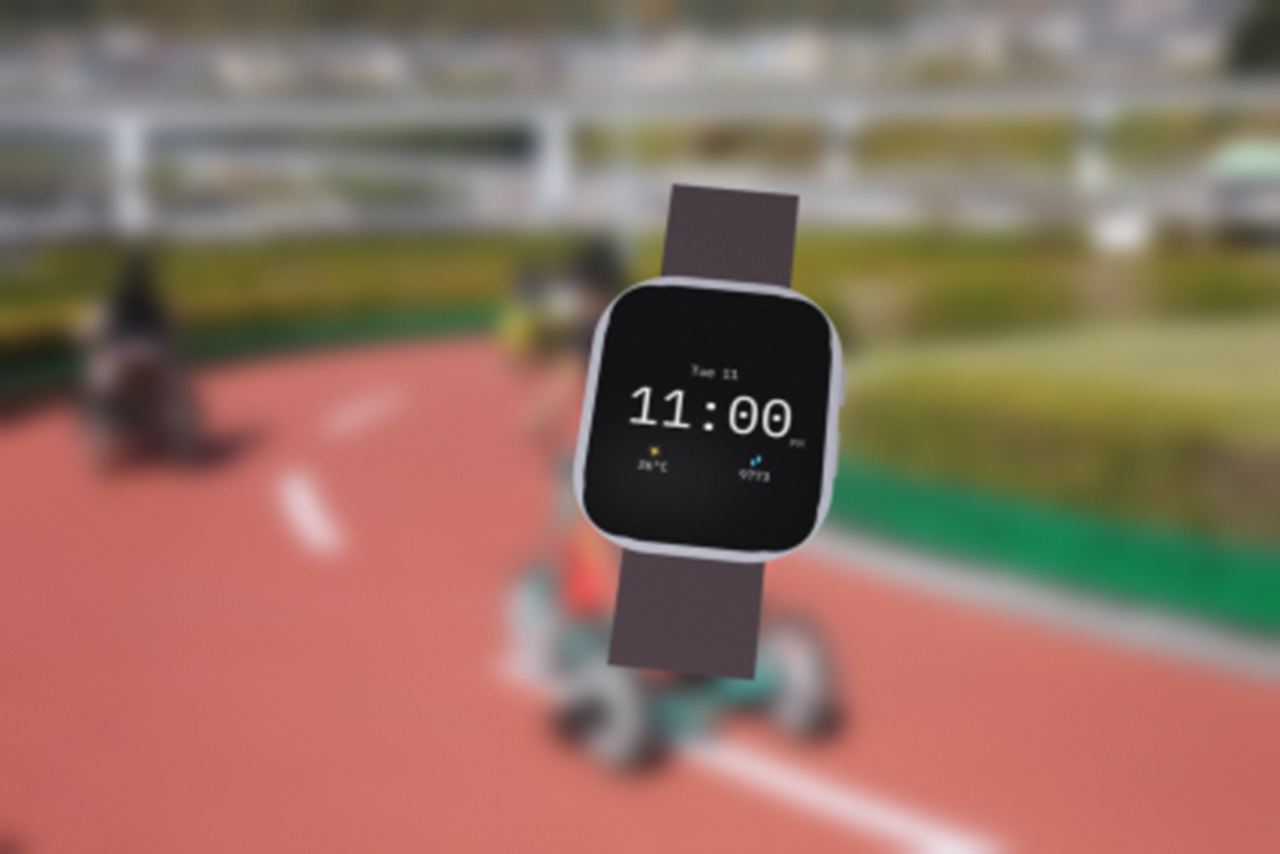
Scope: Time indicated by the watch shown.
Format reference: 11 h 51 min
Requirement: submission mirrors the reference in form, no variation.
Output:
11 h 00 min
